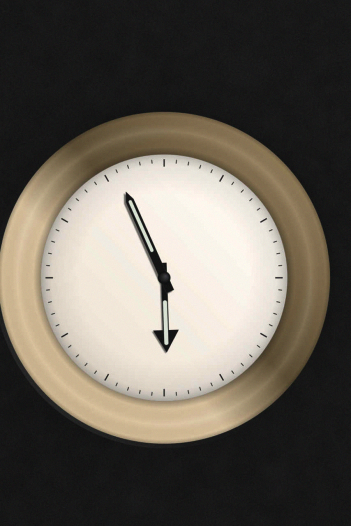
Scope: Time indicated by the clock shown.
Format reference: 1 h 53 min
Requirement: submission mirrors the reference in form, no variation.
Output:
5 h 56 min
